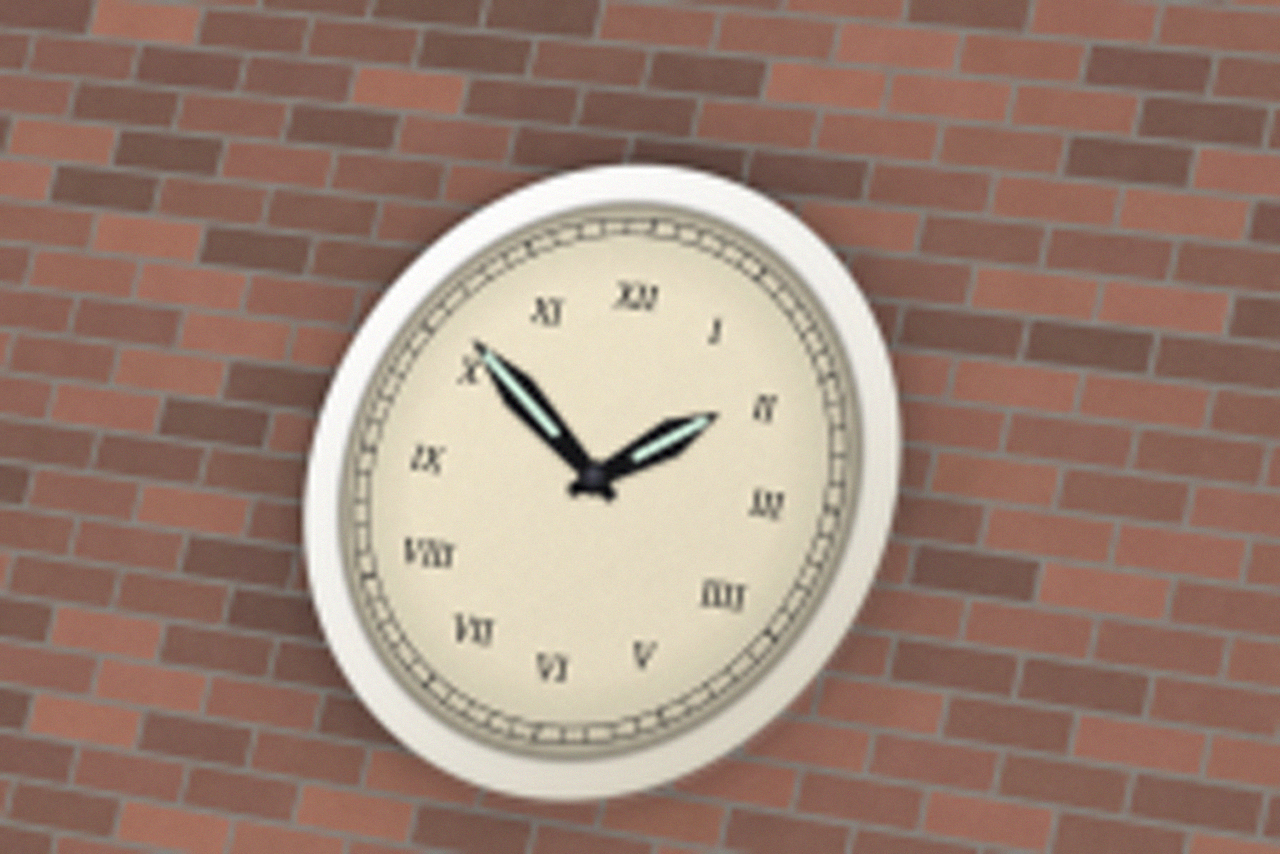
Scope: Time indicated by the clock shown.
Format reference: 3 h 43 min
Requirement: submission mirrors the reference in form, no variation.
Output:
1 h 51 min
